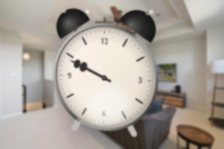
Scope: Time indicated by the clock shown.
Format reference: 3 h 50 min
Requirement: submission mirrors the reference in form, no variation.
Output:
9 h 49 min
